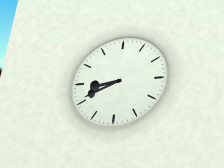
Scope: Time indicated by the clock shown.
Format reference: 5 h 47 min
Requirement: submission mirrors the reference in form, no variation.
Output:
8 h 41 min
